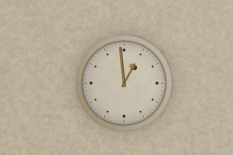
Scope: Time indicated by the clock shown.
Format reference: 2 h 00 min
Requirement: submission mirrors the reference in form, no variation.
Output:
12 h 59 min
